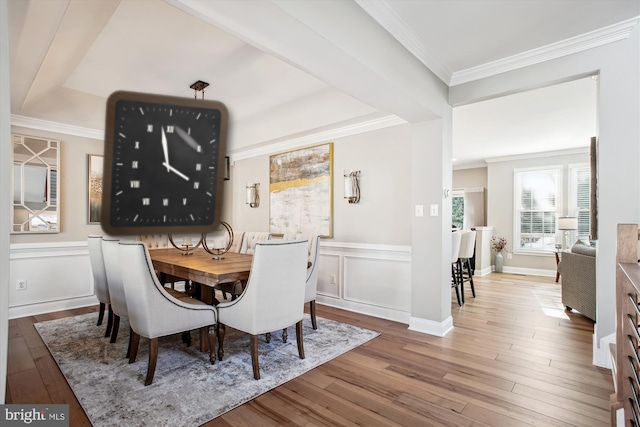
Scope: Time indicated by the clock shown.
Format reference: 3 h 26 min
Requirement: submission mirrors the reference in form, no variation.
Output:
3 h 58 min
